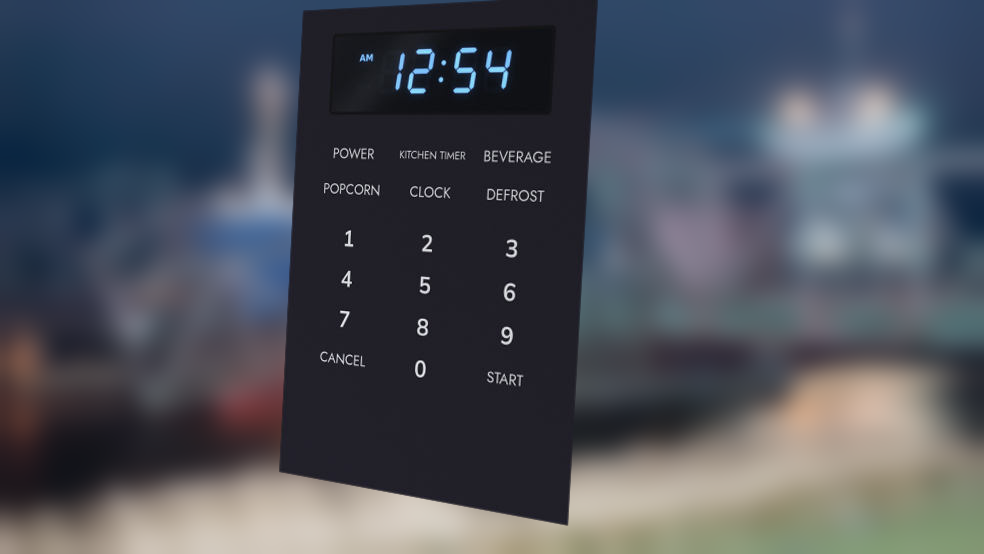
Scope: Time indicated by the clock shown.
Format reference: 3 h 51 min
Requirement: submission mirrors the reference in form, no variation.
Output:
12 h 54 min
